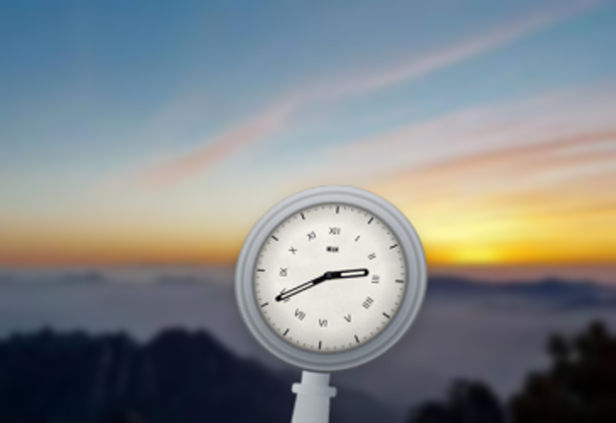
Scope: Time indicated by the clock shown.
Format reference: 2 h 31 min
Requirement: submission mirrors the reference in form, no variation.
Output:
2 h 40 min
